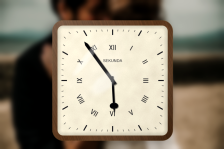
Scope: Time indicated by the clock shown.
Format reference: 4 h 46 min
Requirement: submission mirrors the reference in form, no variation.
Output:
5 h 54 min
